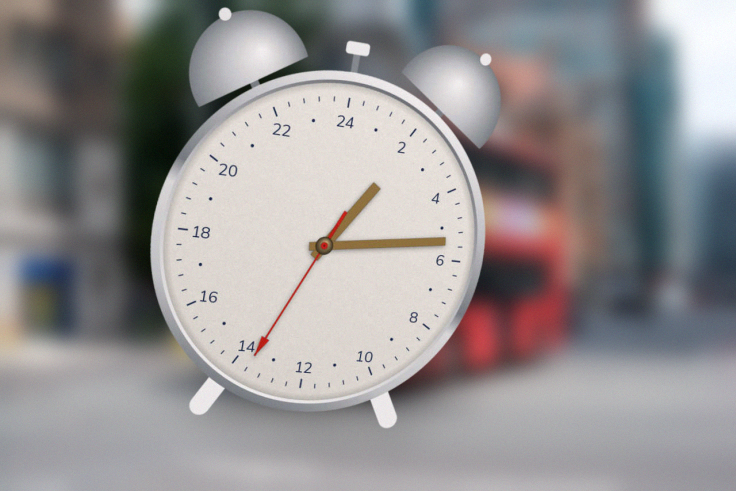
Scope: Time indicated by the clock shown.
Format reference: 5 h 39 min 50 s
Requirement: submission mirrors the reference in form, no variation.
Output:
2 h 13 min 34 s
